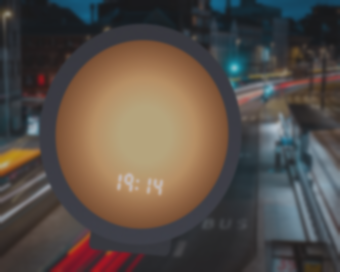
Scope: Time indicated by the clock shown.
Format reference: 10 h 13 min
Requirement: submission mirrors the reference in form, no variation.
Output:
19 h 14 min
